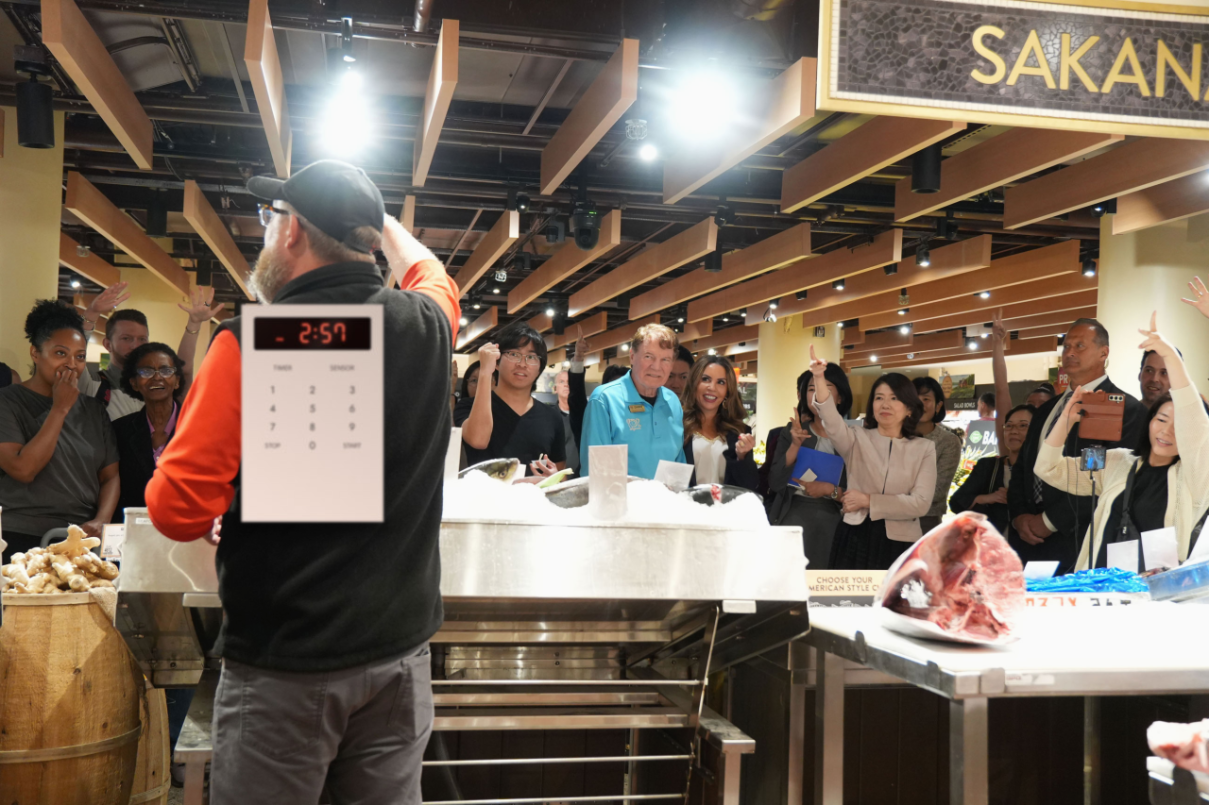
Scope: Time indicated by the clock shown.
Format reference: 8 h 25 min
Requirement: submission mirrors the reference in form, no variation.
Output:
2 h 57 min
